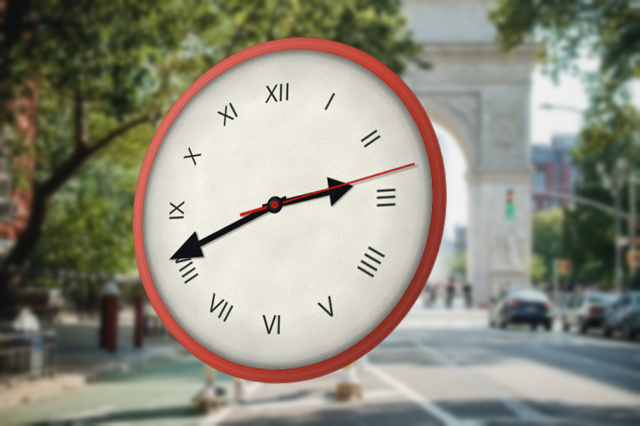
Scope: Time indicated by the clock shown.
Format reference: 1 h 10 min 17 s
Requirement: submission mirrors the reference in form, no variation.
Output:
2 h 41 min 13 s
